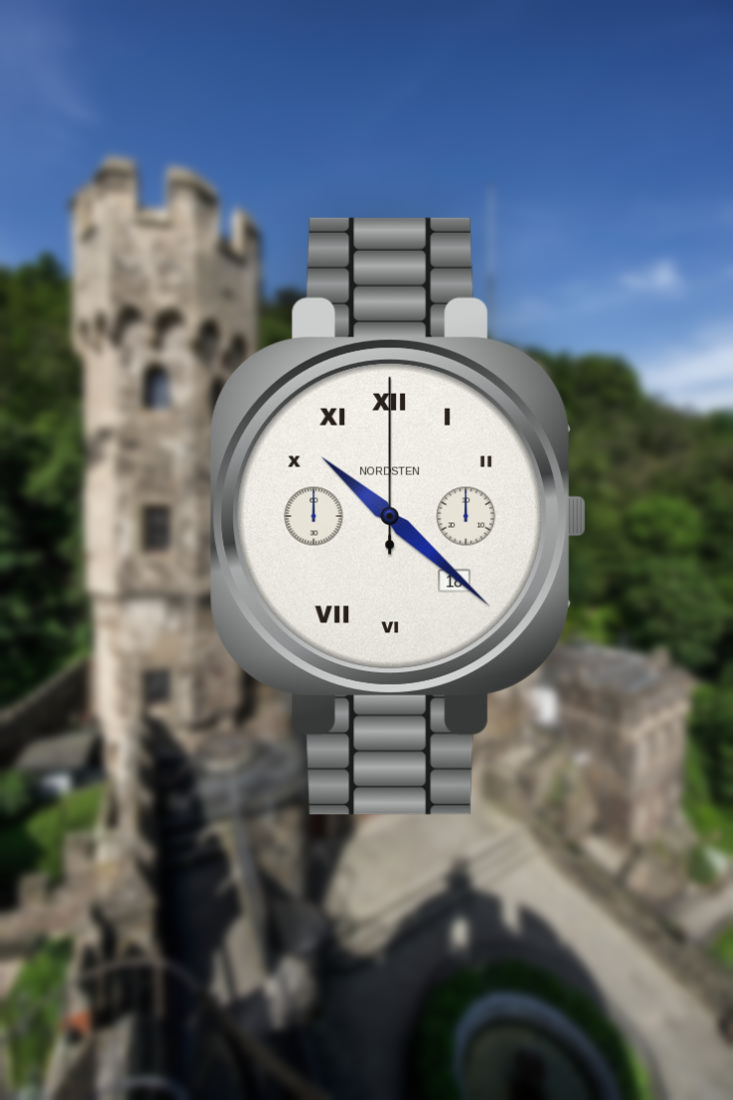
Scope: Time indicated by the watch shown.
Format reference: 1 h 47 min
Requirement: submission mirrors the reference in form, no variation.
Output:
10 h 22 min
